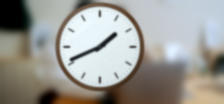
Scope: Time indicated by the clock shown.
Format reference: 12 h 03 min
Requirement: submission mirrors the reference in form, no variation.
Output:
1 h 41 min
